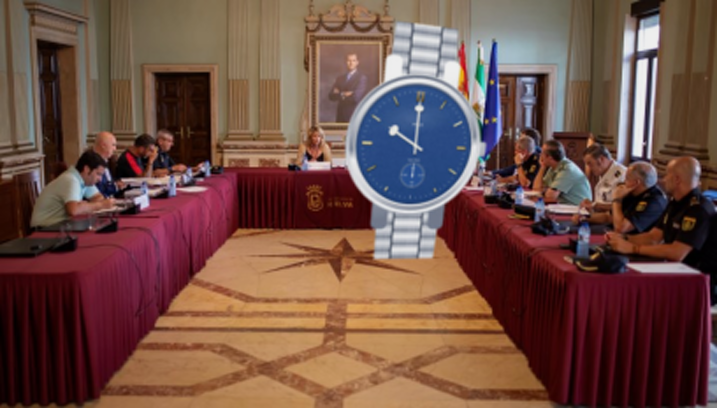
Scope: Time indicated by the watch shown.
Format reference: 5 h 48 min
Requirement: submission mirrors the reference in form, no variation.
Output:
10 h 00 min
